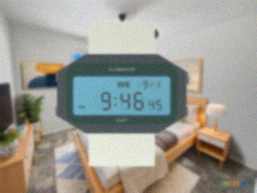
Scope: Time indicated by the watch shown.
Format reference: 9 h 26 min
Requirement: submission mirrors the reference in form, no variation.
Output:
9 h 46 min
